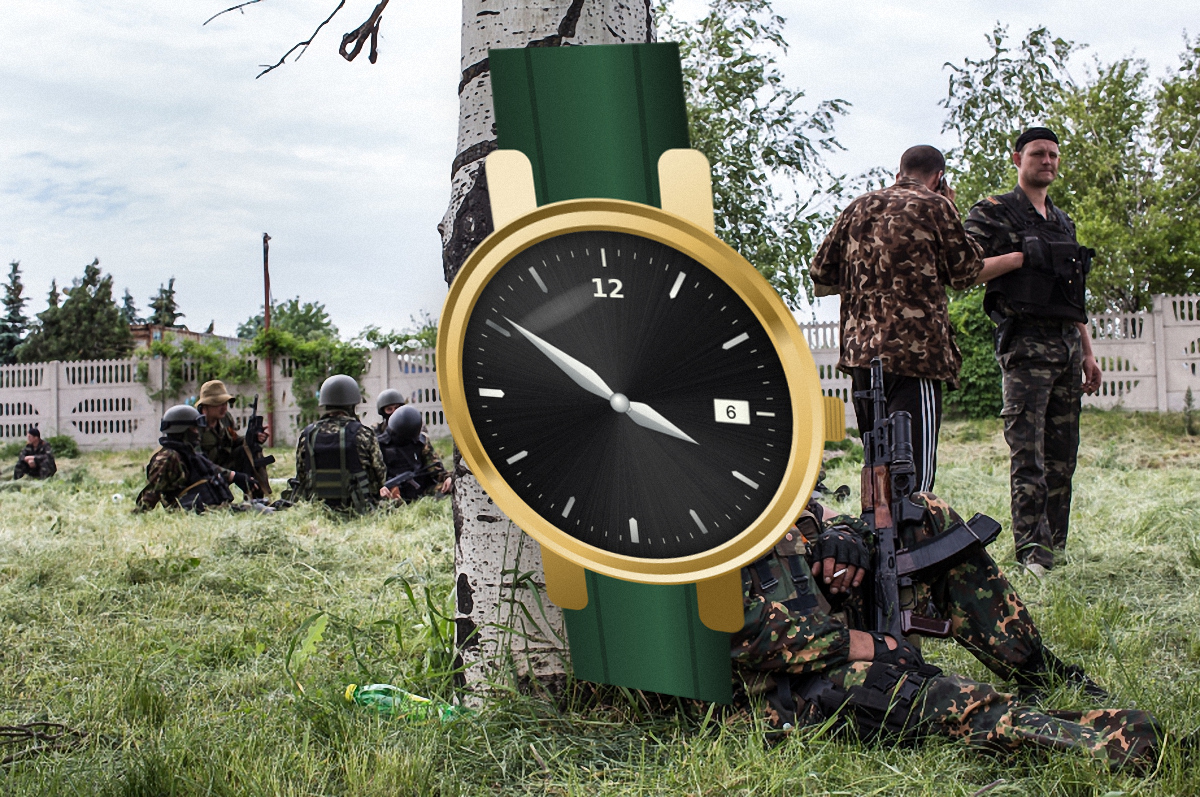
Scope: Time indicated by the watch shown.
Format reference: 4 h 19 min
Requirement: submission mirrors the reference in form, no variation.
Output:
3 h 51 min
